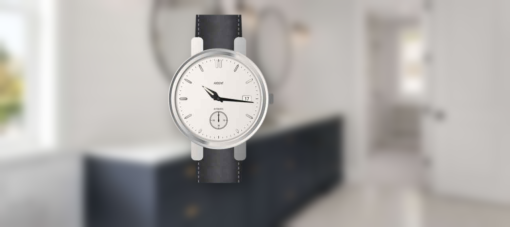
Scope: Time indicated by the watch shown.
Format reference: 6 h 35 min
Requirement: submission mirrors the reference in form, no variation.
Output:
10 h 16 min
